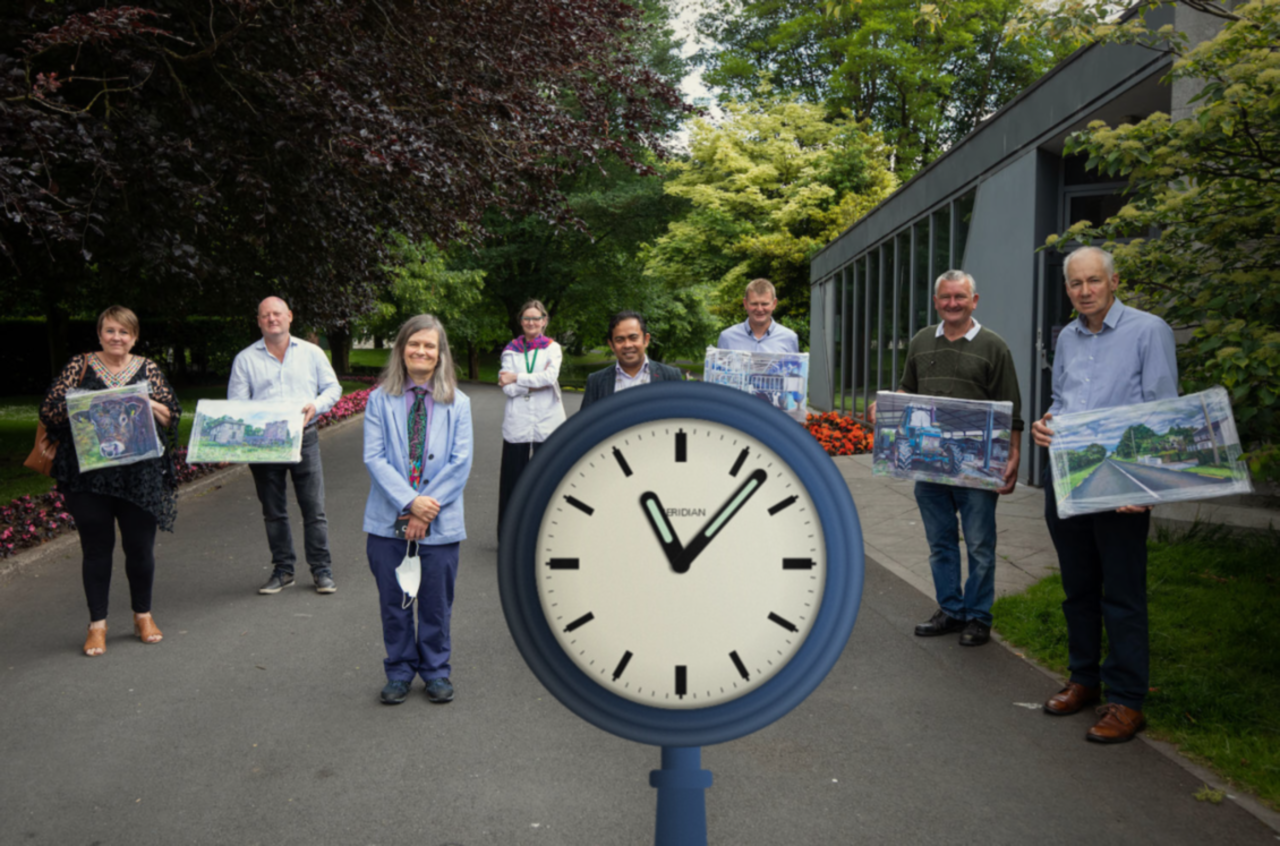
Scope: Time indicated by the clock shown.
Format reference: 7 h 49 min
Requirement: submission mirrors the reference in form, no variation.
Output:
11 h 07 min
